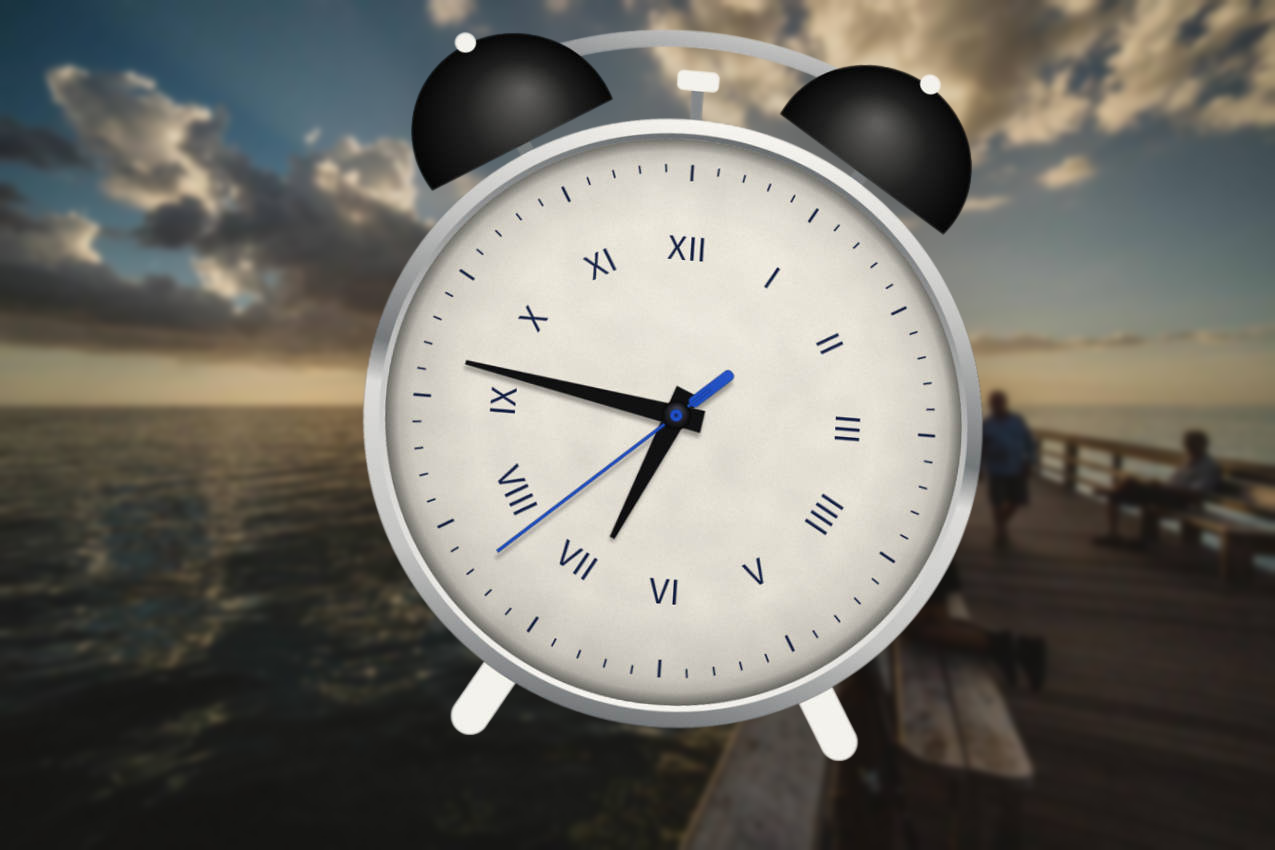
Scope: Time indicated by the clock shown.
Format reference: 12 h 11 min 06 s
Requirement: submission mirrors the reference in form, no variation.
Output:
6 h 46 min 38 s
